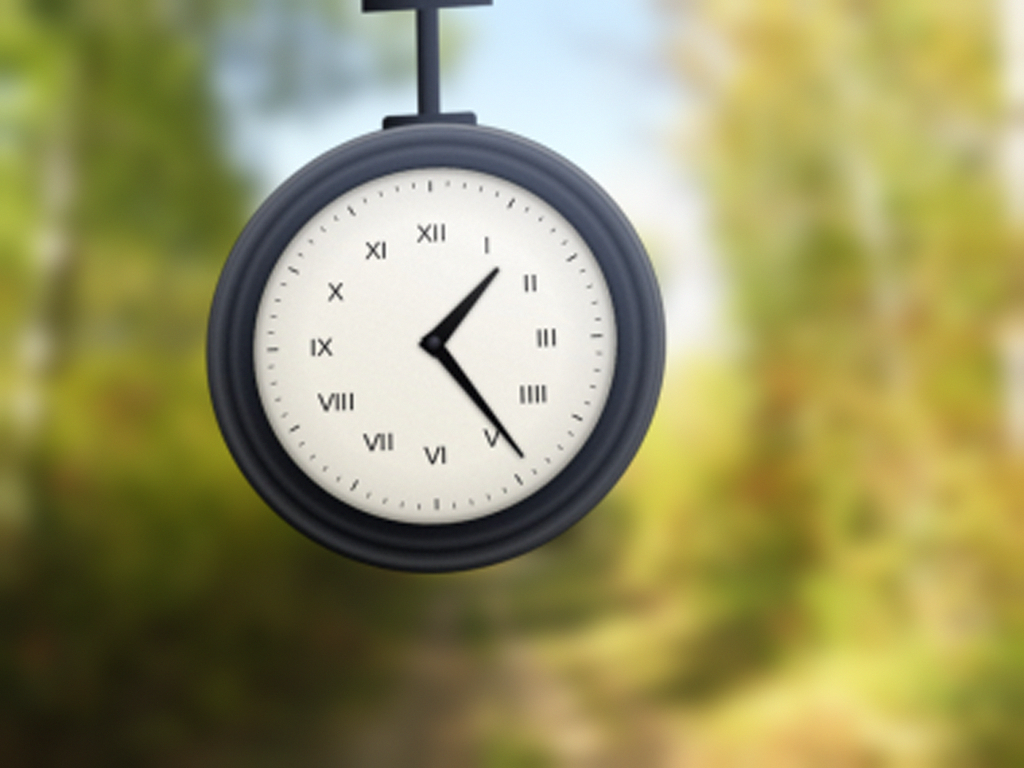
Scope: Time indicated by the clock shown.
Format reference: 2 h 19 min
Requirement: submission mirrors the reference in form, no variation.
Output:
1 h 24 min
